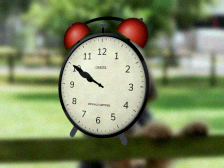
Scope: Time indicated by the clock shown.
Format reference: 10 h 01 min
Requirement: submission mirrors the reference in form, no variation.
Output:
9 h 50 min
